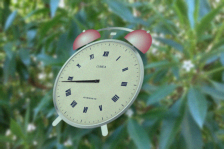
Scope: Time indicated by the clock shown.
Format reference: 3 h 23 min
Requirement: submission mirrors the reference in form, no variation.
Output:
8 h 44 min
